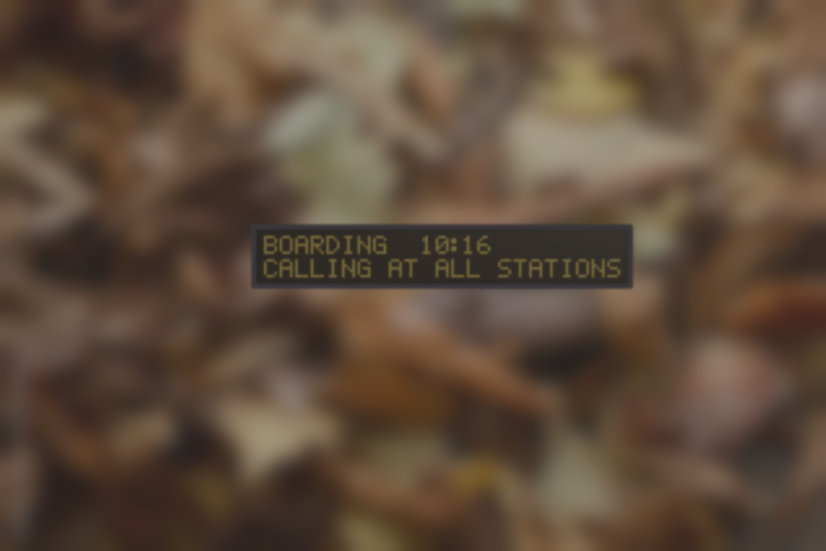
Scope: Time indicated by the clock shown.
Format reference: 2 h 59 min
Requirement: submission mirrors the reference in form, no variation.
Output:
10 h 16 min
